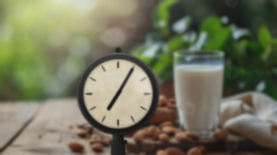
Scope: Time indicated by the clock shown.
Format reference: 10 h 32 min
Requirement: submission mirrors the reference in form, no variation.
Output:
7 h 05 min
